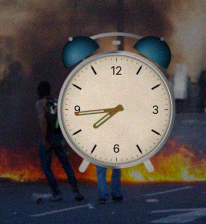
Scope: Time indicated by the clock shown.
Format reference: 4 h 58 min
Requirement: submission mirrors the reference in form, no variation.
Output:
7 h 44 min
